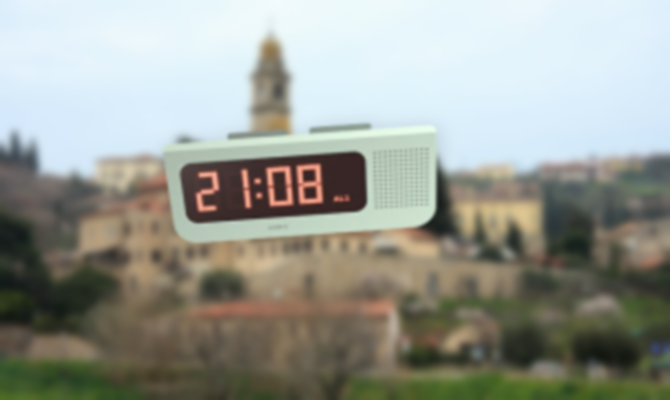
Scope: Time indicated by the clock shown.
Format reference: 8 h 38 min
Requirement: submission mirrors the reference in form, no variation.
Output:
21 h 08 min
